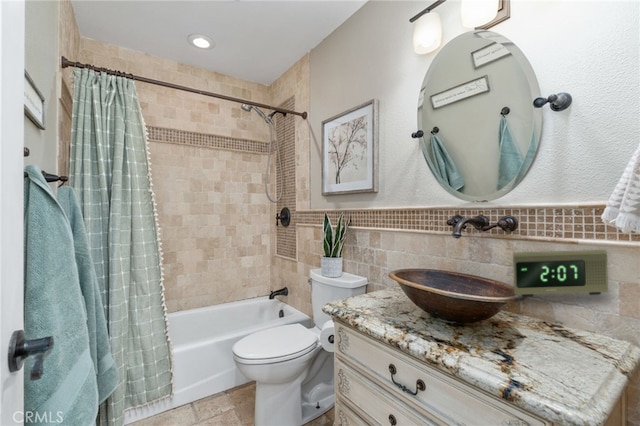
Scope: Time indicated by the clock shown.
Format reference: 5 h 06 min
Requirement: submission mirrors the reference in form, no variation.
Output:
2 h 07 min
